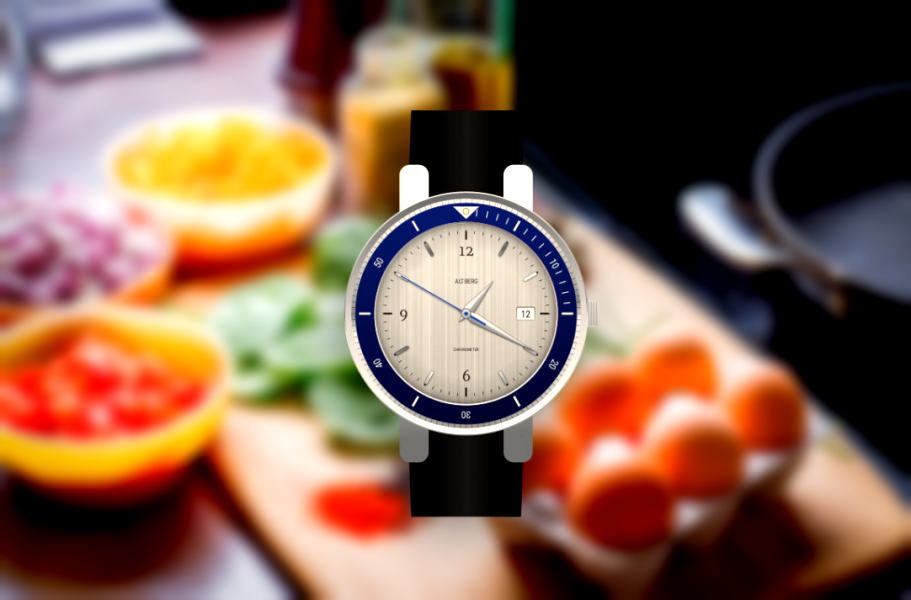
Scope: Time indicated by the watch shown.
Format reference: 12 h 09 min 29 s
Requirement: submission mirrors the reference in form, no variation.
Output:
1 h 19 min 50 s
